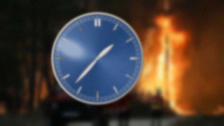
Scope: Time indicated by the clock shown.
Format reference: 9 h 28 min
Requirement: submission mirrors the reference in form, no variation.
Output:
1 h 37 min
